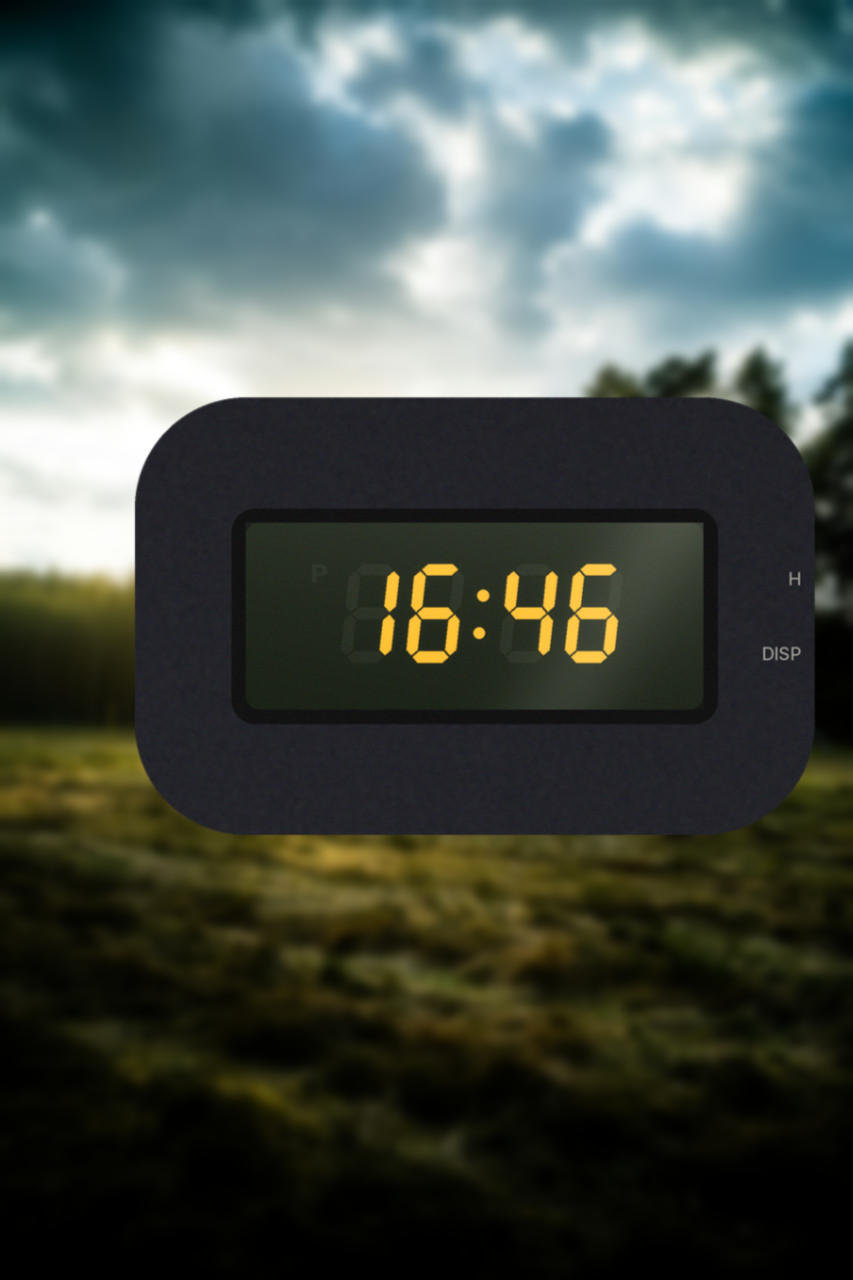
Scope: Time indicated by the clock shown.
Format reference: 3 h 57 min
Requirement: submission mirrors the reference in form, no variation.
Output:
16 h 46 min
